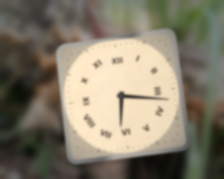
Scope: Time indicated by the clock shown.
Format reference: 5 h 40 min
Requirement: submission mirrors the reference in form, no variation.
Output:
6 h 17 min
